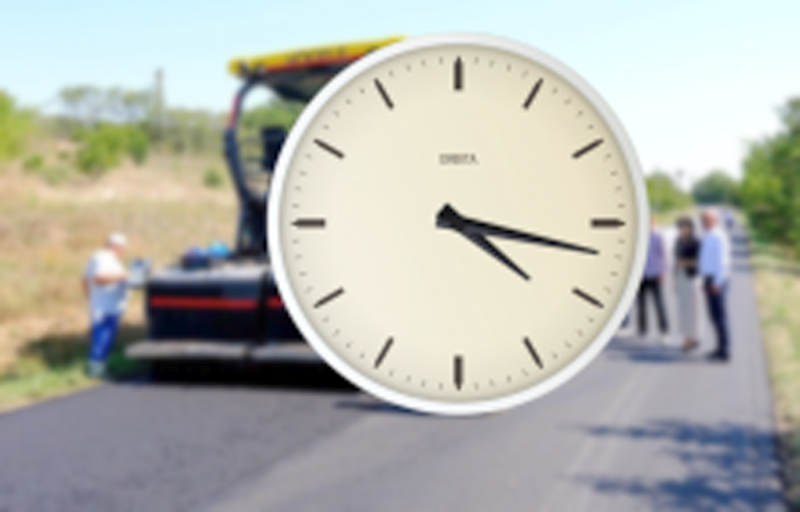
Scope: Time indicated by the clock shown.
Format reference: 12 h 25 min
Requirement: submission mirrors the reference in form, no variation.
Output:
4 h 17 min
